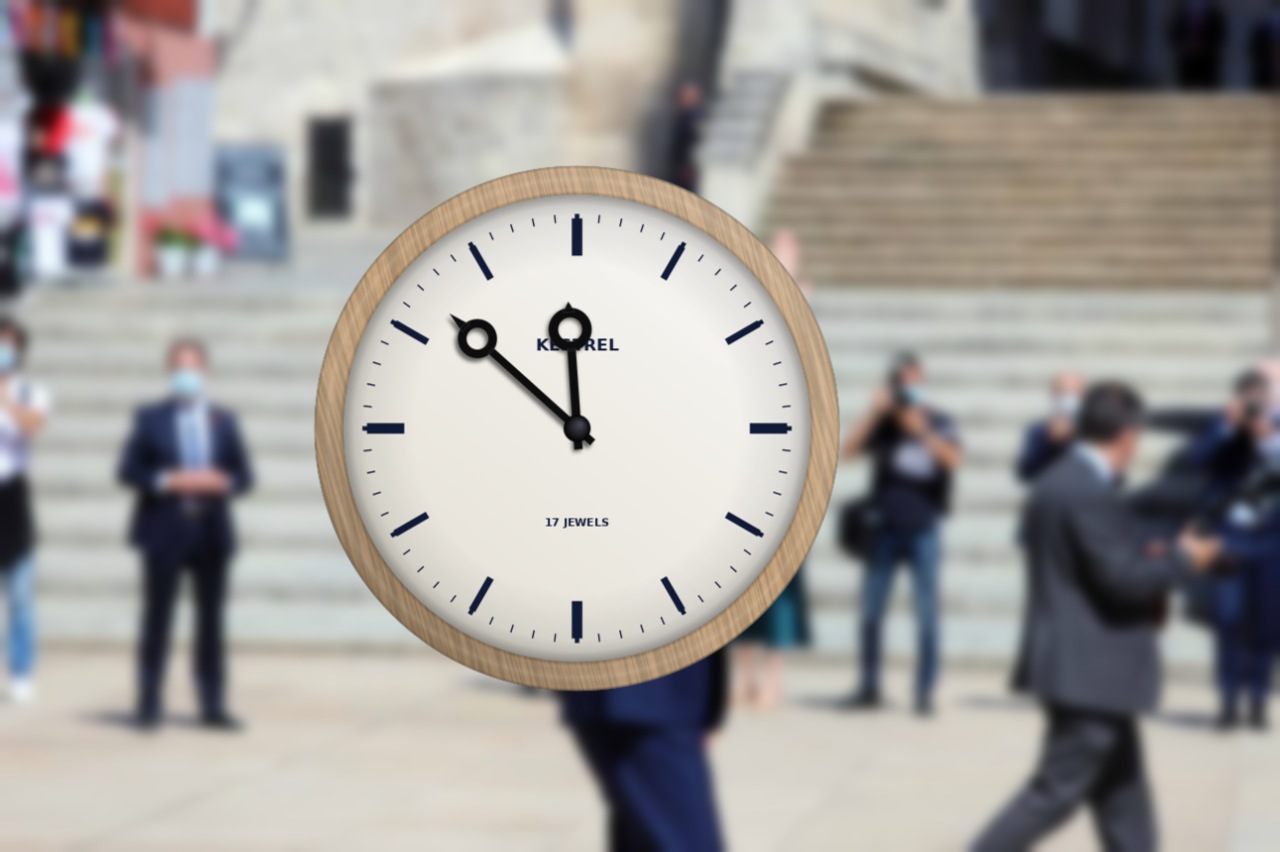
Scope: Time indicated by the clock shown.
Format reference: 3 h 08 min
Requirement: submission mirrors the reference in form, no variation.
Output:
11 h 52 min
